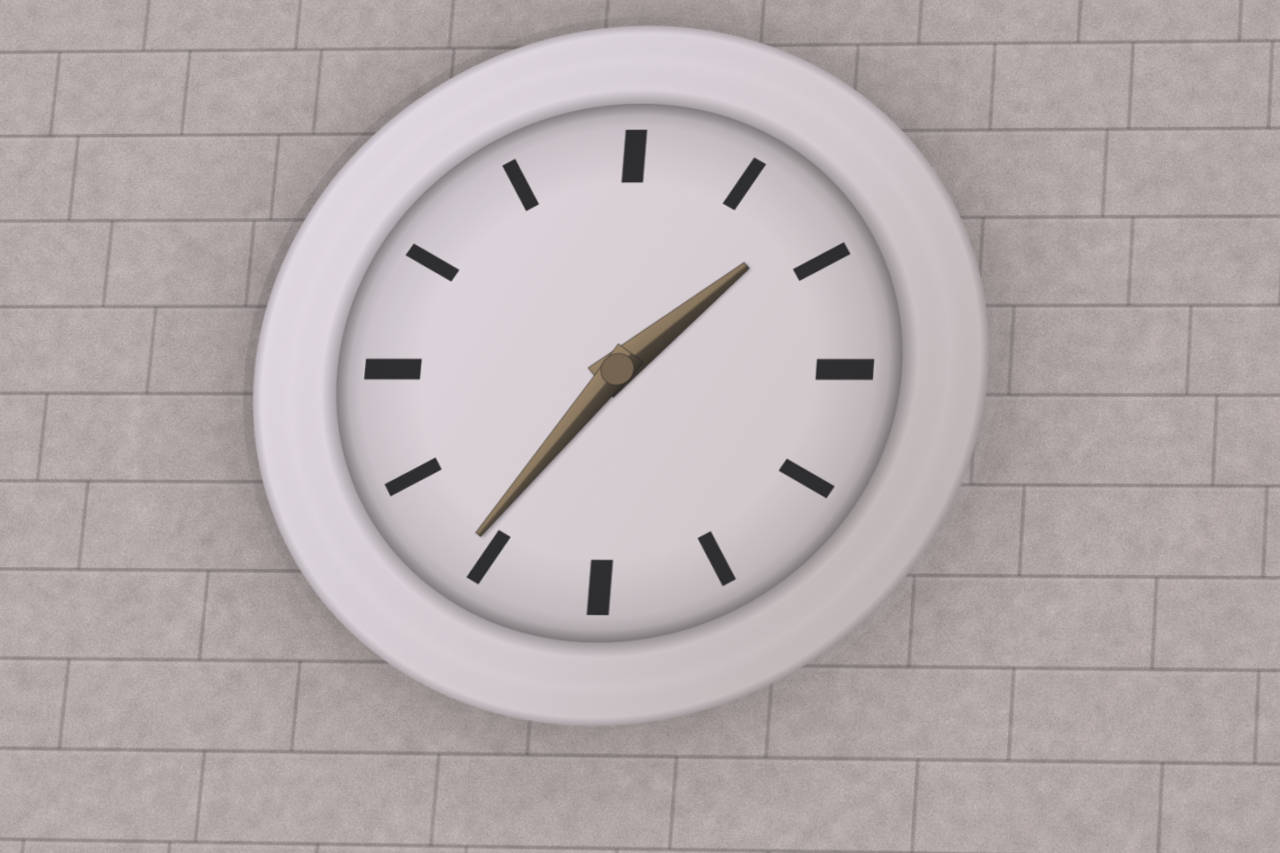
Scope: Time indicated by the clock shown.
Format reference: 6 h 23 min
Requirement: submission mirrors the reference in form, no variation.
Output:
1 h 36 min
